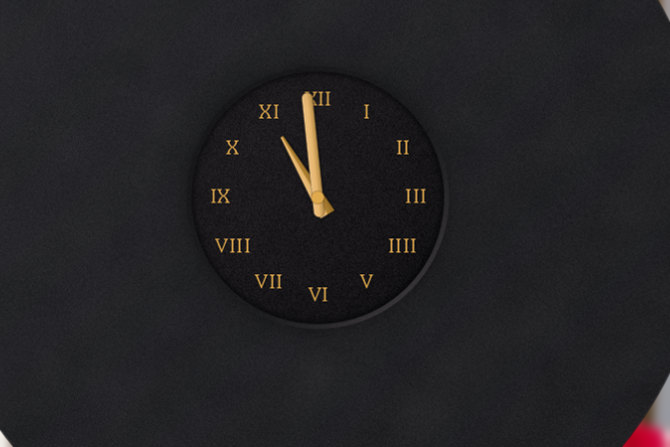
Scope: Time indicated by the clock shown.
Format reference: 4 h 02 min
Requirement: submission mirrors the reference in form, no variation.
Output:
10 h 59 min
